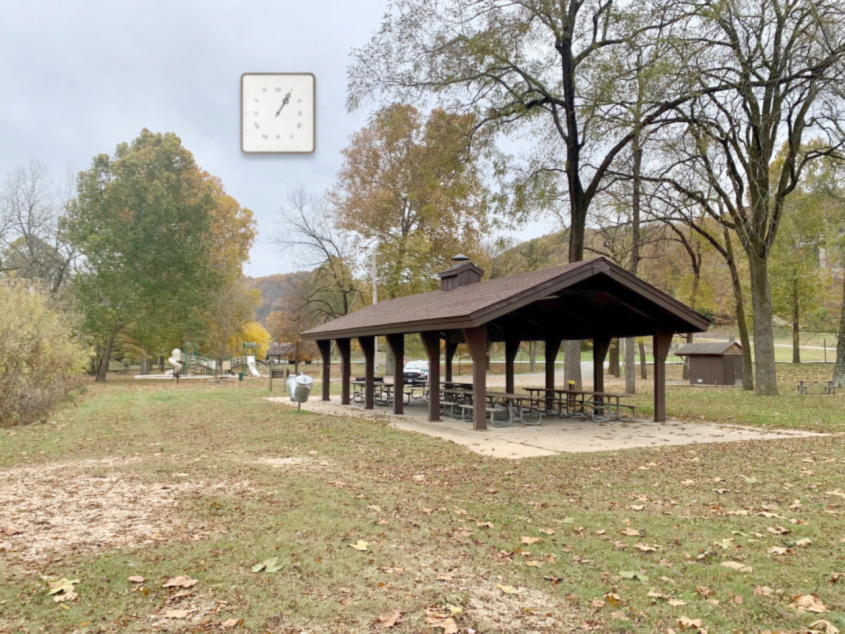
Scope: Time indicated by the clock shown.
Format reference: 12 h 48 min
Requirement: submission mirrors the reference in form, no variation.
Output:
1 h 05 min
